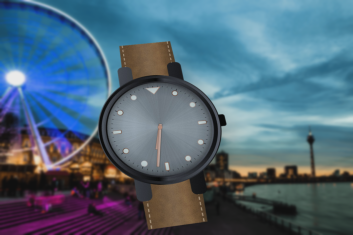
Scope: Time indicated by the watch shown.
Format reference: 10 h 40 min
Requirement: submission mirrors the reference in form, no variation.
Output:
6 h 32 min
